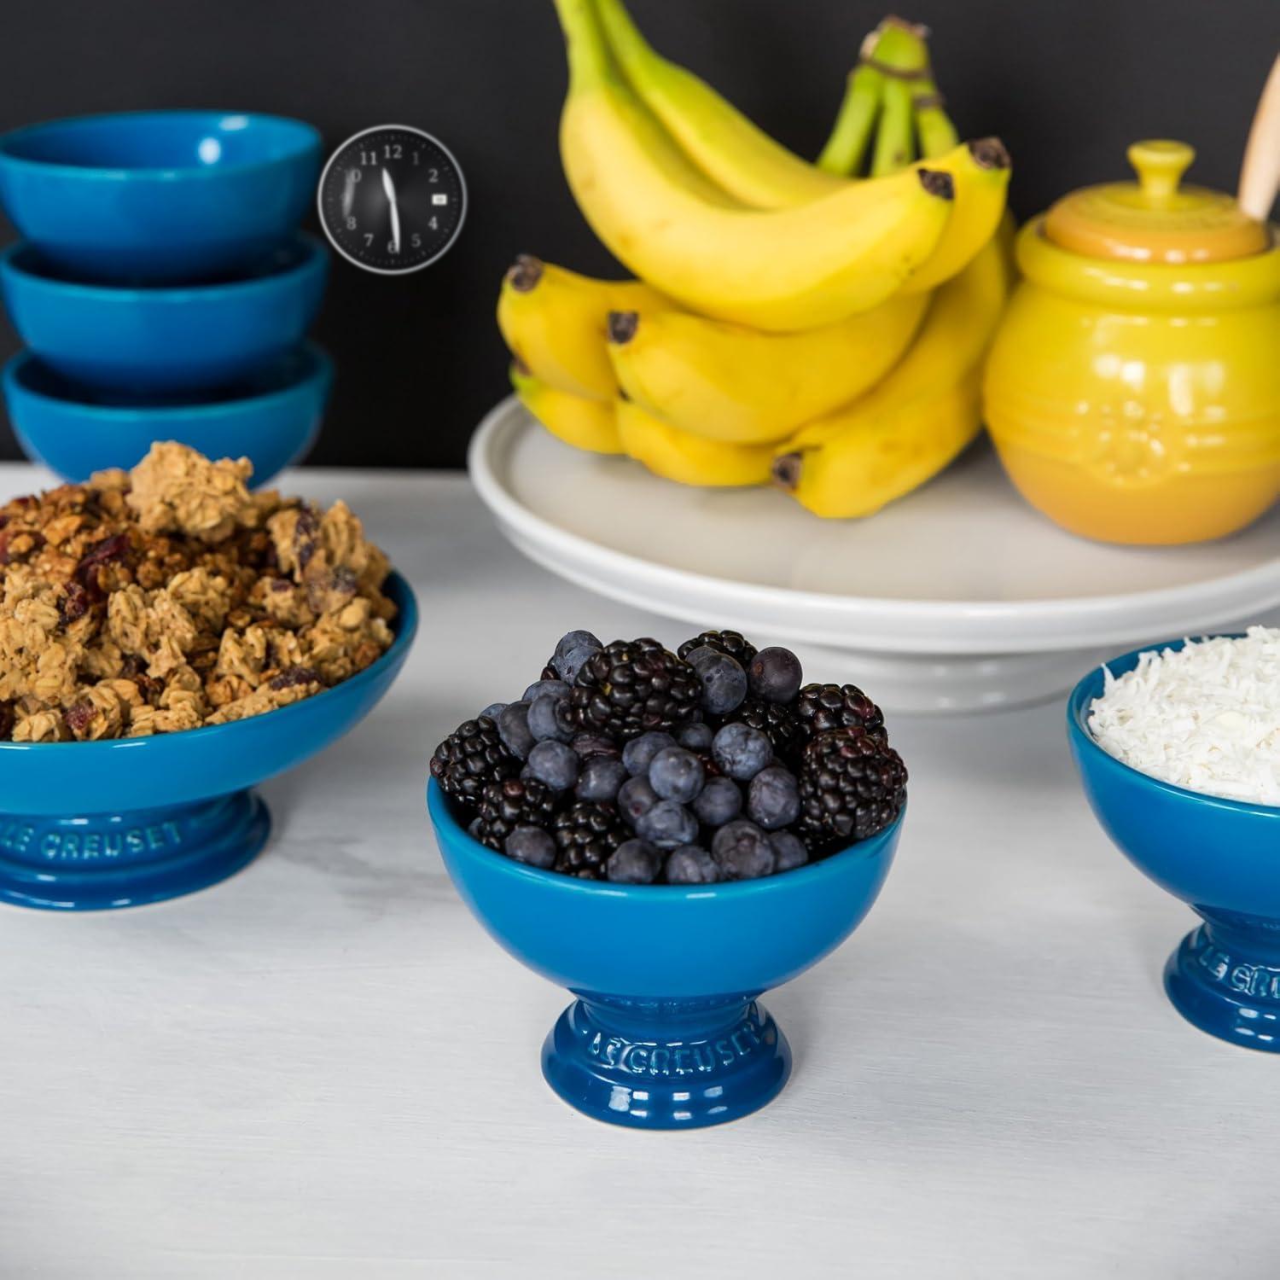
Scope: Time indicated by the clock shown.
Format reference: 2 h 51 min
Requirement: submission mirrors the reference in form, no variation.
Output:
11 h 29 min
